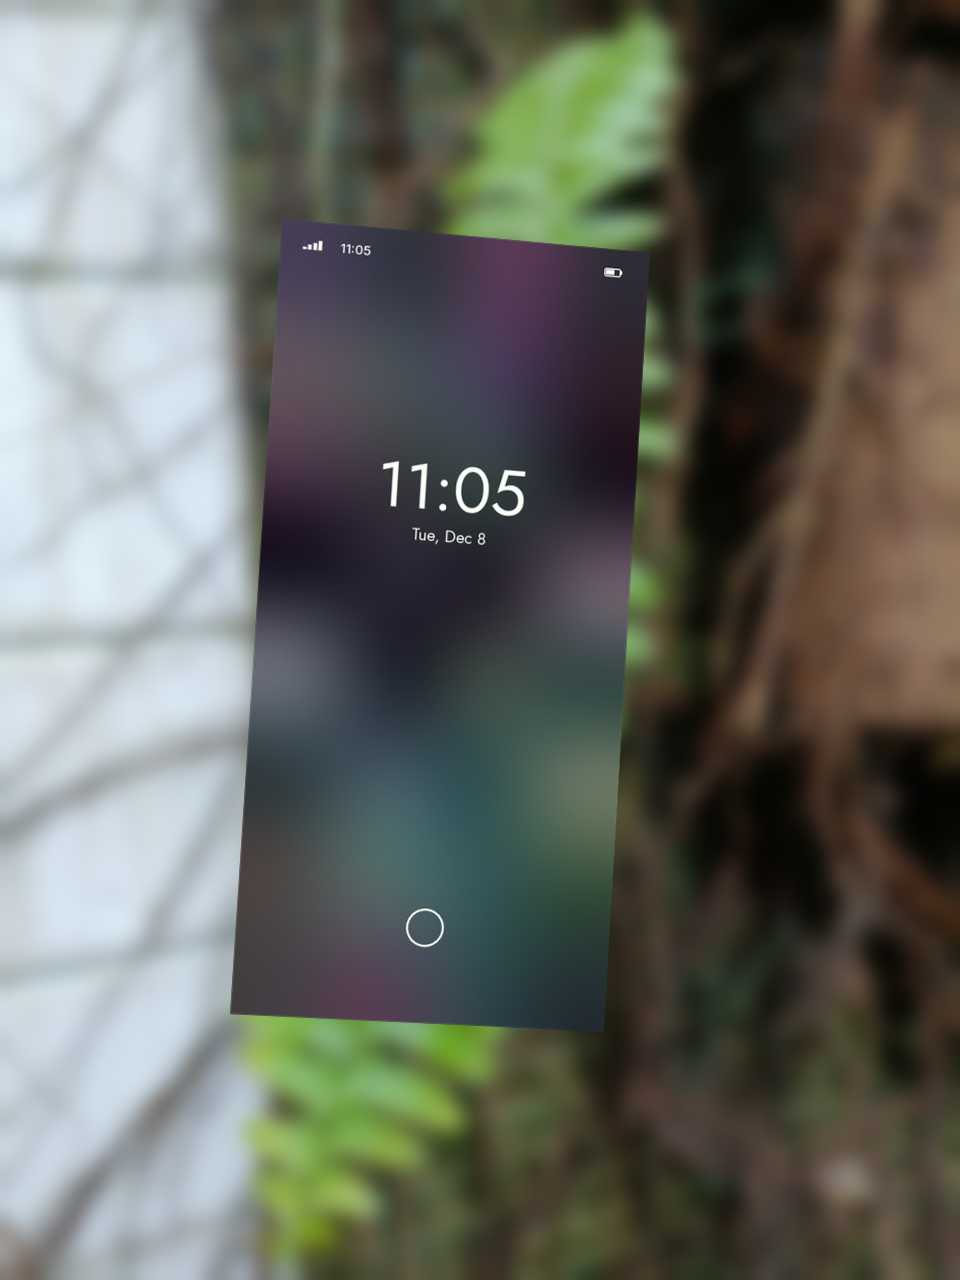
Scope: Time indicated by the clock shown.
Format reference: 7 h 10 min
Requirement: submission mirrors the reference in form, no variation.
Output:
11 h 05 min
